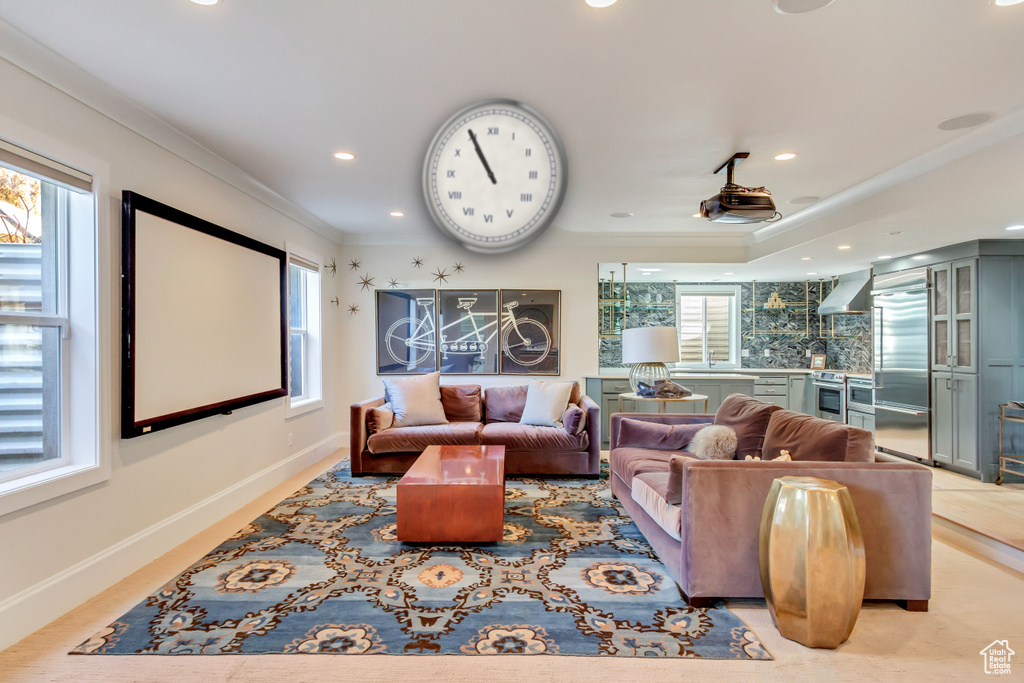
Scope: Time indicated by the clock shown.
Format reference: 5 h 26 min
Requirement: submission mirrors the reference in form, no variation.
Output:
10 h 55 min
